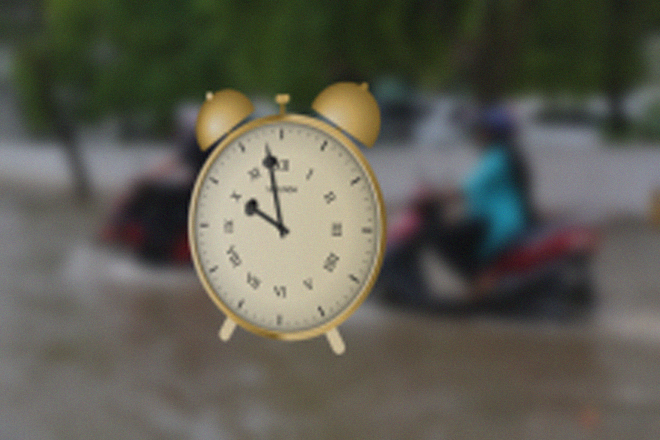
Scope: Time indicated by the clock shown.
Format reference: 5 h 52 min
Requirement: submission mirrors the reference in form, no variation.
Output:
9 h 58 min
